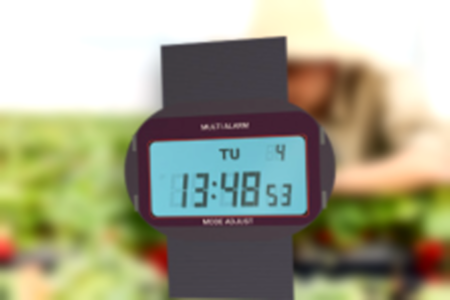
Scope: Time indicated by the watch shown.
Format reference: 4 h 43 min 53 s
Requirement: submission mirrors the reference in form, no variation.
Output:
13 h 48 min 53 s
